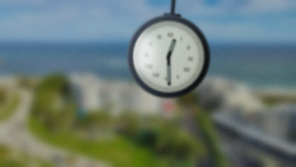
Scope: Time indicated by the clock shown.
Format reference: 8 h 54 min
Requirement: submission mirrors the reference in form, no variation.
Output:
12 h 29 min
